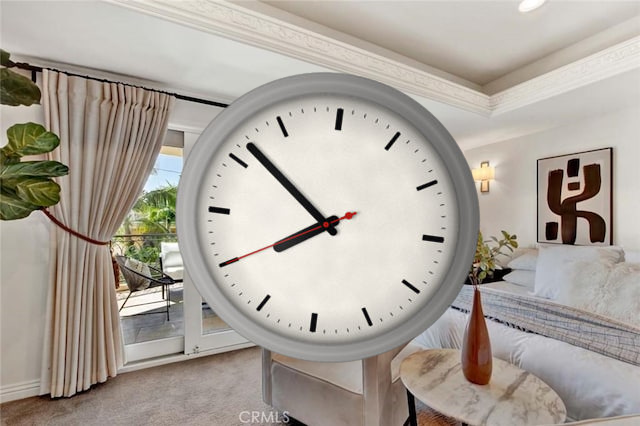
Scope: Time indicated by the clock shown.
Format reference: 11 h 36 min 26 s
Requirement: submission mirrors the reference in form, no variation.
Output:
7 h 51 min 40 s
